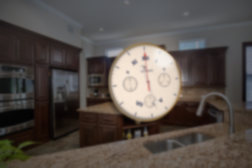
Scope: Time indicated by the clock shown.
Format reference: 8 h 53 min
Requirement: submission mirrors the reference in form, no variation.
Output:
11 h 28 min
